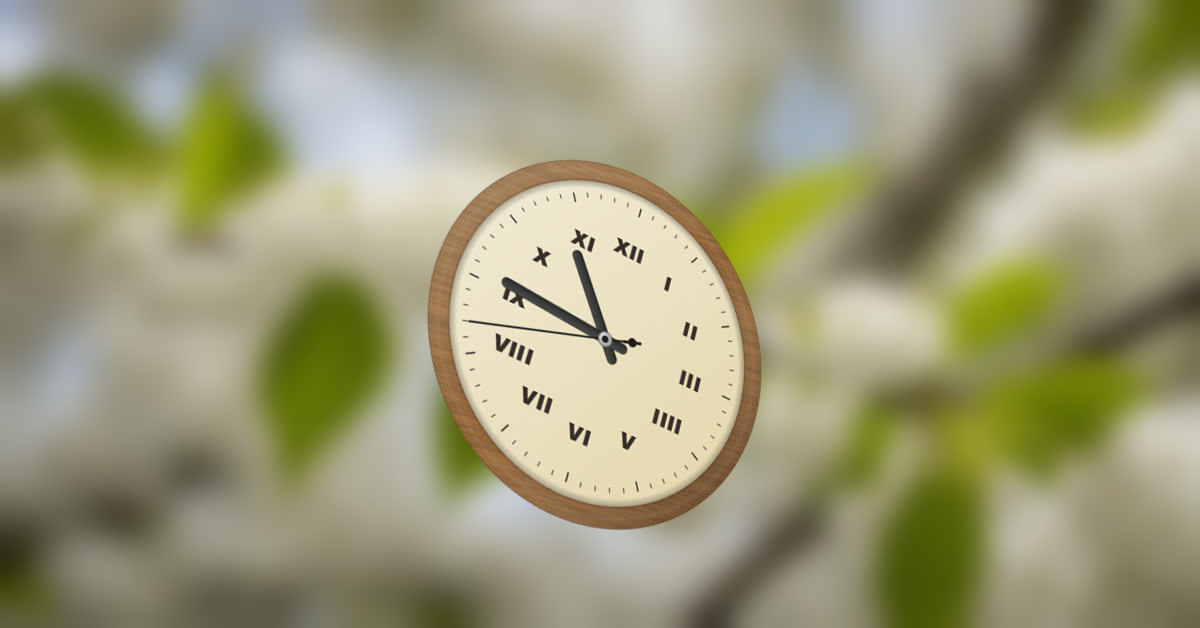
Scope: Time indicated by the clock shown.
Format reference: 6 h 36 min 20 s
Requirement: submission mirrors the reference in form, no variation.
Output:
10 h 45 min 42 s
